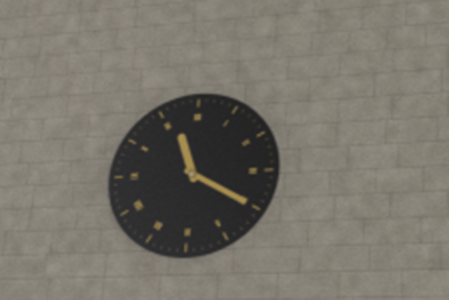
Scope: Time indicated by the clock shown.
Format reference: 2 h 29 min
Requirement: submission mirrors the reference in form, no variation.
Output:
11 h 20 min
